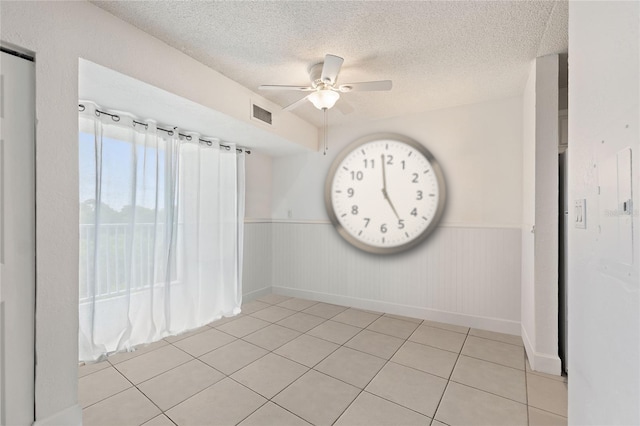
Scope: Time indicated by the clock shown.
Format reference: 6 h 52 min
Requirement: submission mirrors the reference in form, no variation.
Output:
4 h 59 min
